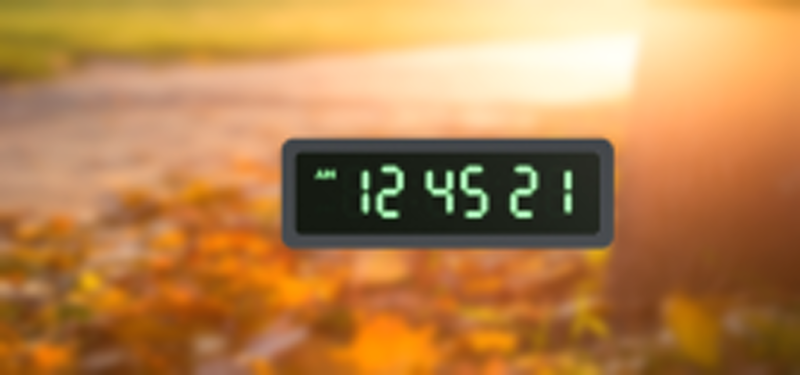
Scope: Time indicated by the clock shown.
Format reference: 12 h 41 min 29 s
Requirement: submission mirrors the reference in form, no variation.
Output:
12 h 45 min 21 s
